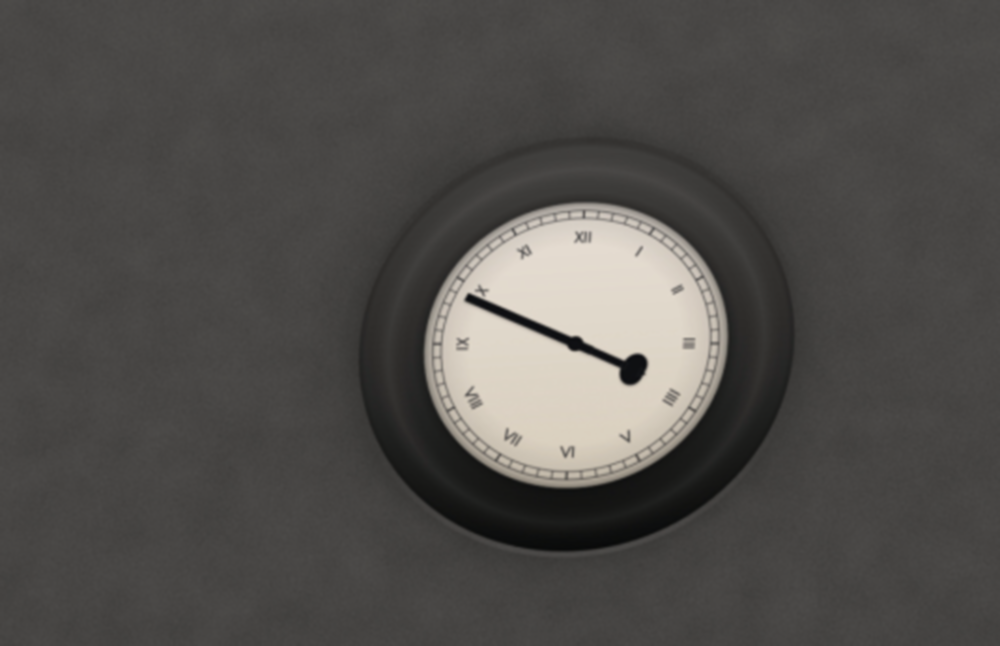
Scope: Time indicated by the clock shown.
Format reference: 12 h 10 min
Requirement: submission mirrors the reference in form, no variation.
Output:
3 h 49 min
